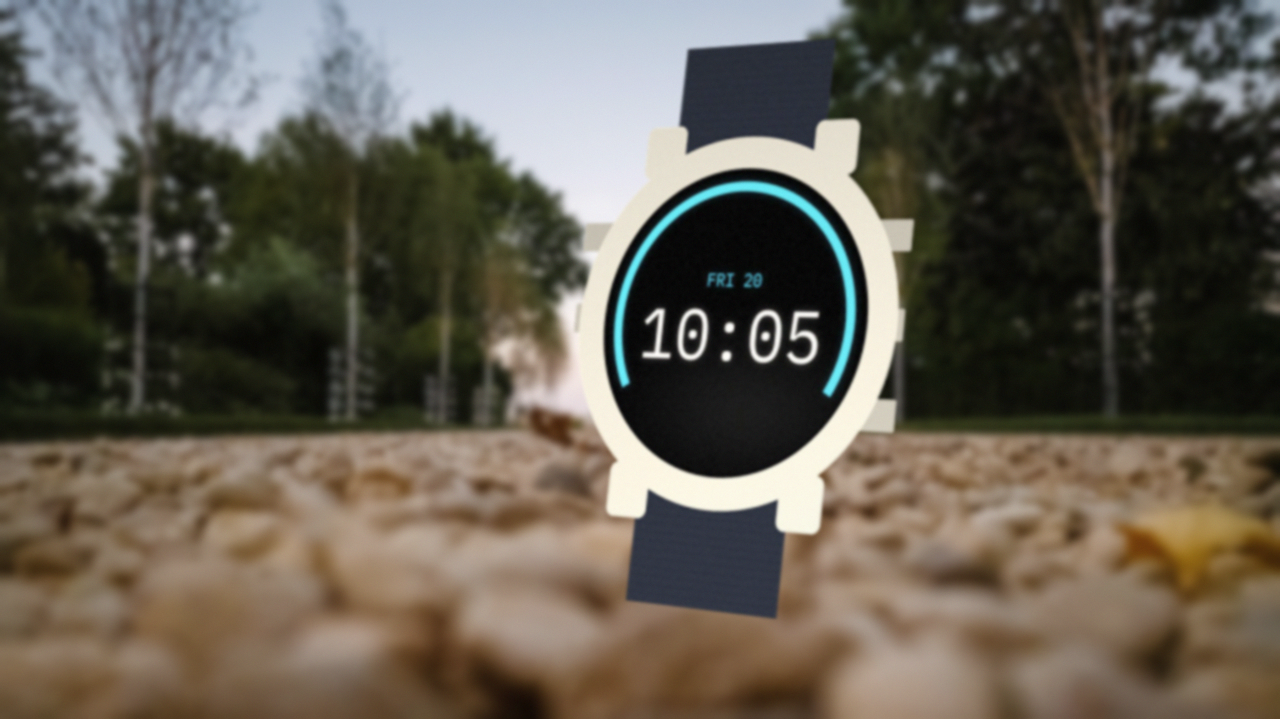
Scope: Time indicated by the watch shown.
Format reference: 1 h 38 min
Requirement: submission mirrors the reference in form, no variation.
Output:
10 h 05 min
